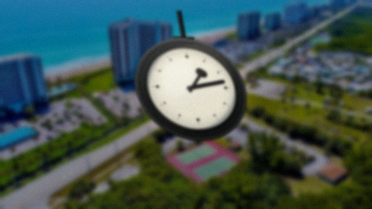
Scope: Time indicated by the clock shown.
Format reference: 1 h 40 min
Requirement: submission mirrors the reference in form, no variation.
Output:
1 h 13 min
